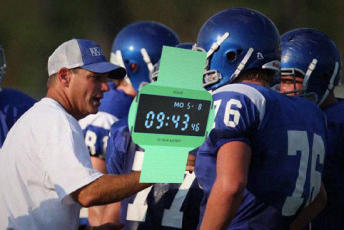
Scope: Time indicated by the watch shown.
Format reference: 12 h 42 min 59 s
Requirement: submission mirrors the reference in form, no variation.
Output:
9 h 43 min 46 s
